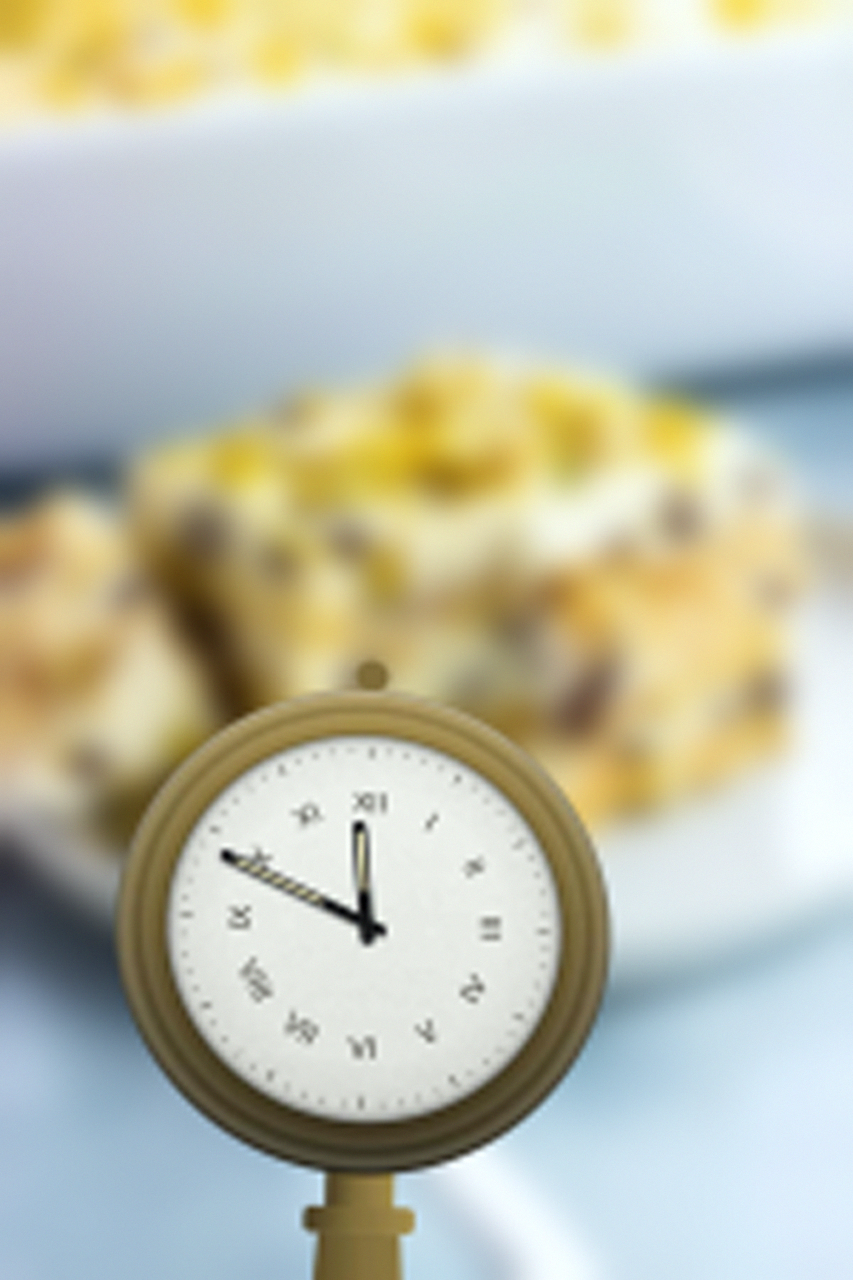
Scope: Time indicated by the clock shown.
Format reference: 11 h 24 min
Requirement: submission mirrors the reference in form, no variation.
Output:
11 h 49 min
